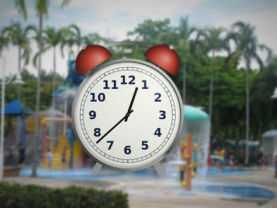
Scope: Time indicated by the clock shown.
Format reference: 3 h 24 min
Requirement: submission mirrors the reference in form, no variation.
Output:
12 h 38 min
